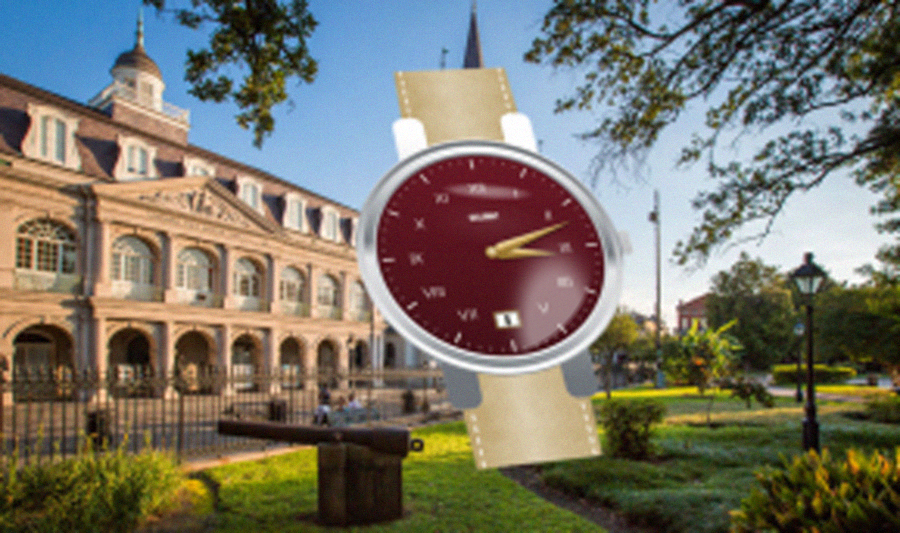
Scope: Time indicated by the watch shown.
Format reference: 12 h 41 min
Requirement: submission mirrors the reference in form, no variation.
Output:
3 h 12 min
